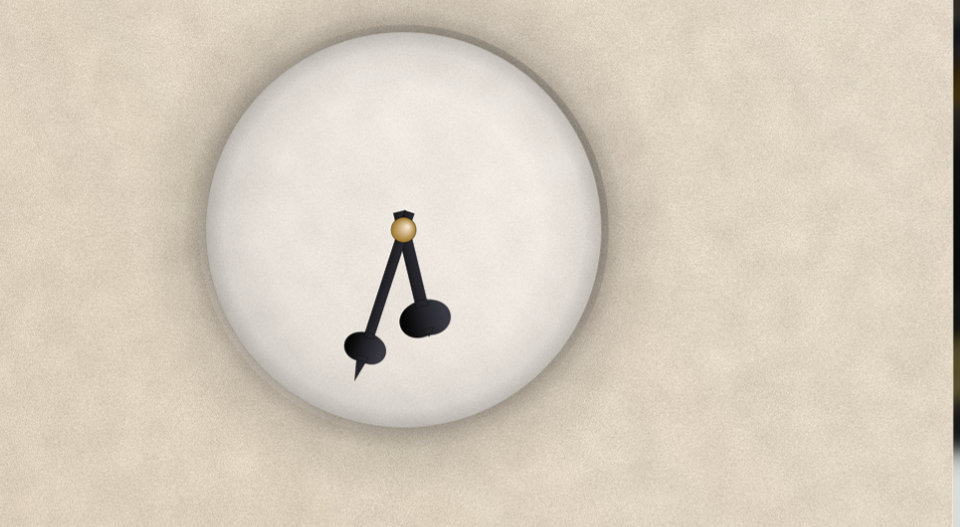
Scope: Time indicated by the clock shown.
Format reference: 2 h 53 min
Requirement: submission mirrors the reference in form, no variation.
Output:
5 h 33 min
